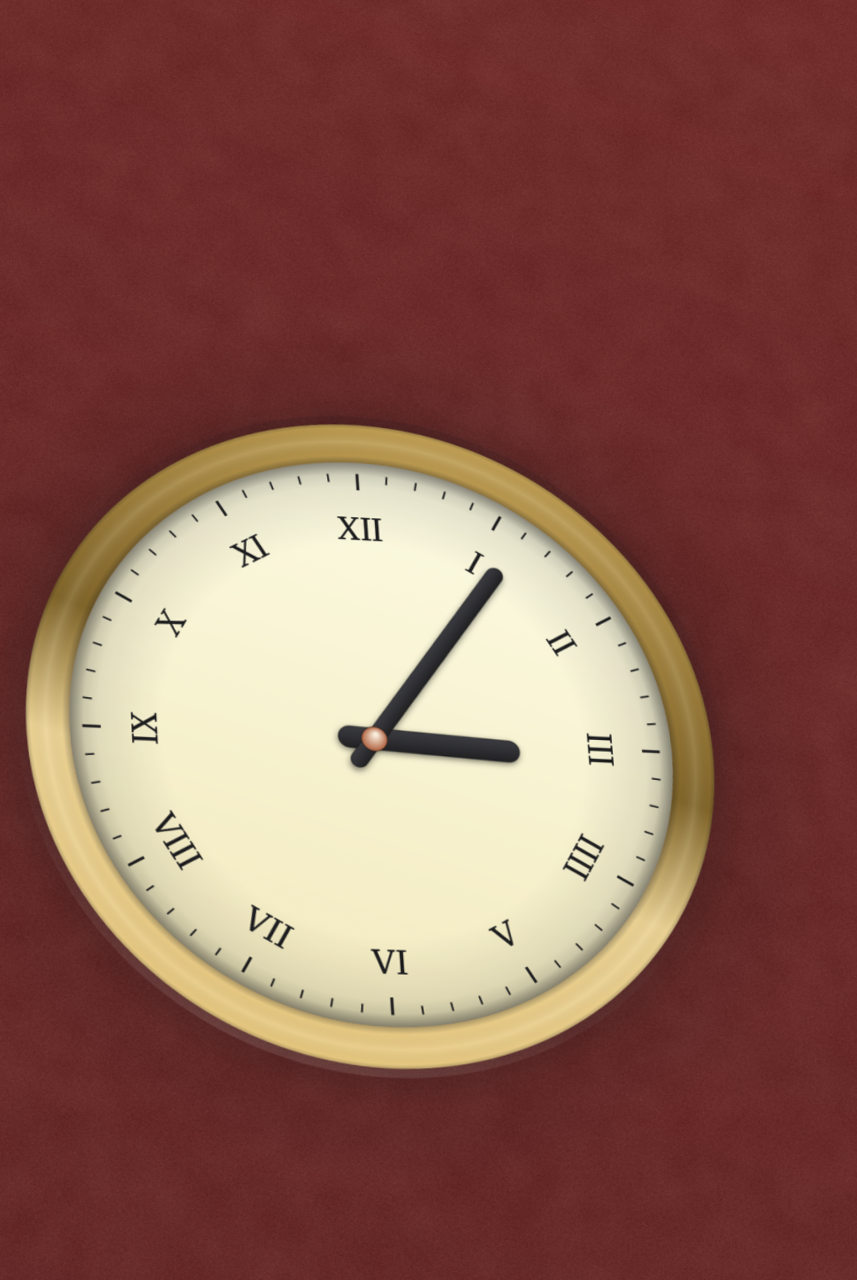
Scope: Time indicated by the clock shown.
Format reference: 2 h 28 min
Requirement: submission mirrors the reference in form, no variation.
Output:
3 h 06 min
